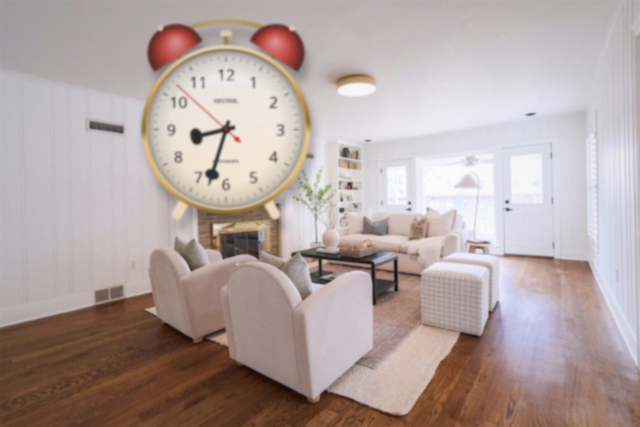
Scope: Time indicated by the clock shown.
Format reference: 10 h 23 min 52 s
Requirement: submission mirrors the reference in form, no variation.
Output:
8 h 32 min 52 s
